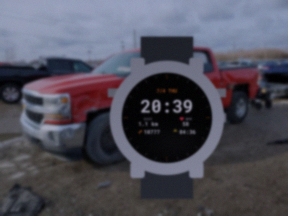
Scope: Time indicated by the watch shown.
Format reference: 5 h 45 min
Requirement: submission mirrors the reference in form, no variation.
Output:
20 h 39 min
